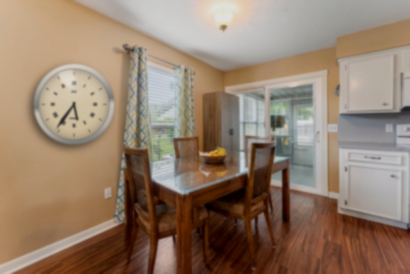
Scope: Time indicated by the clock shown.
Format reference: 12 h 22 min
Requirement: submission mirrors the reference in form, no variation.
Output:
5 h 36 min
